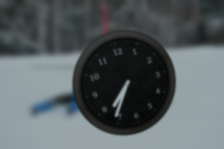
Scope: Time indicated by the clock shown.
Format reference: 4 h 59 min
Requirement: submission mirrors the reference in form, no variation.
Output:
7 h 36 min
